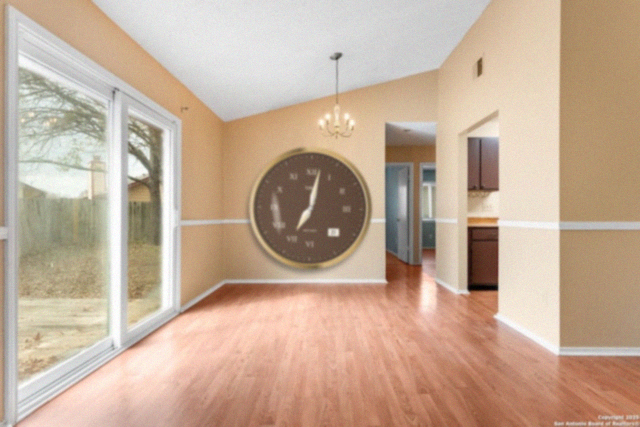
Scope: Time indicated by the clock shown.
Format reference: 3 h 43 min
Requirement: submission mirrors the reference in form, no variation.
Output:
7 h 02 min
